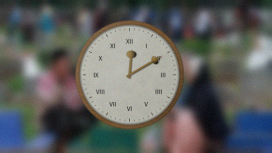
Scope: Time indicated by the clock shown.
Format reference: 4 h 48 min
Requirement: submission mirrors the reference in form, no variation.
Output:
12 h 10 min
